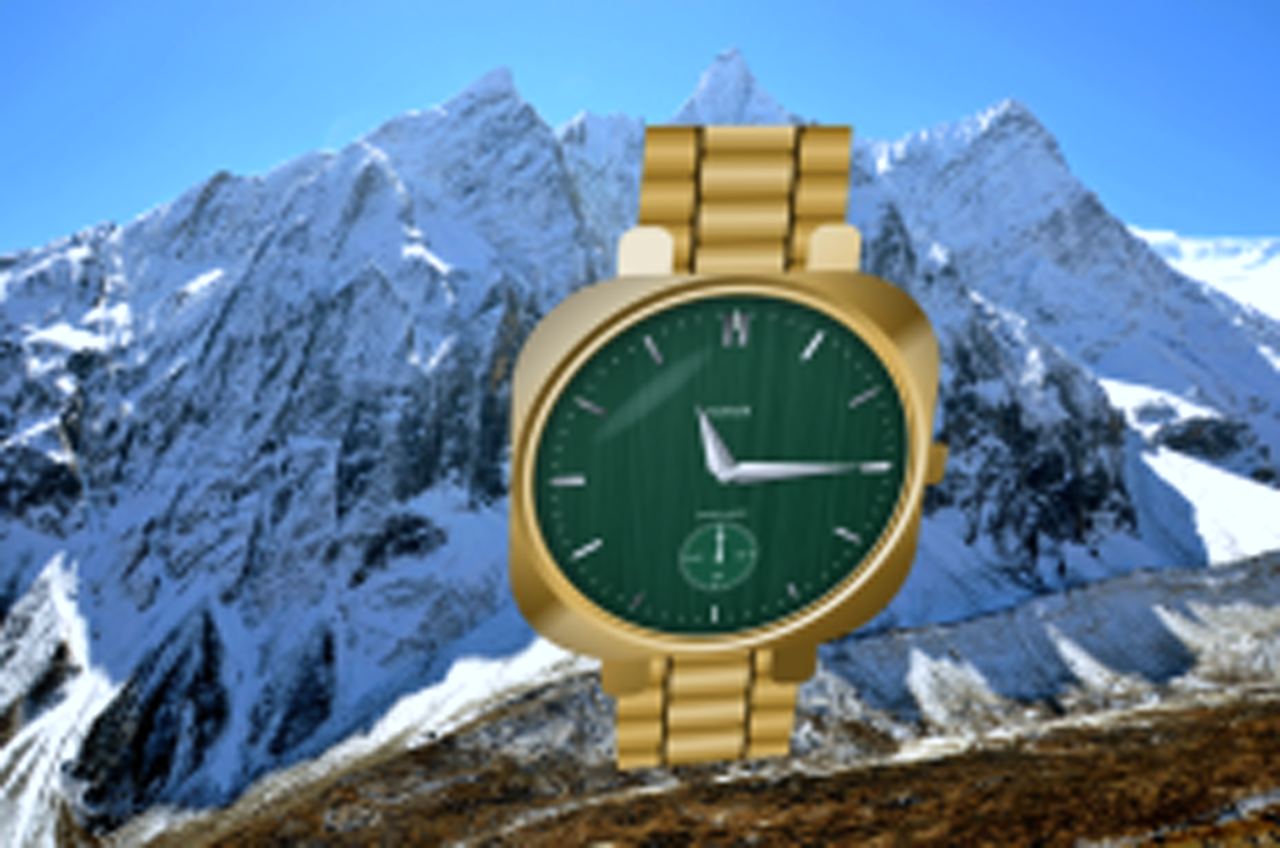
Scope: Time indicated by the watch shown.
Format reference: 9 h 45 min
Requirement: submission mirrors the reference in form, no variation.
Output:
11 h 15 min
